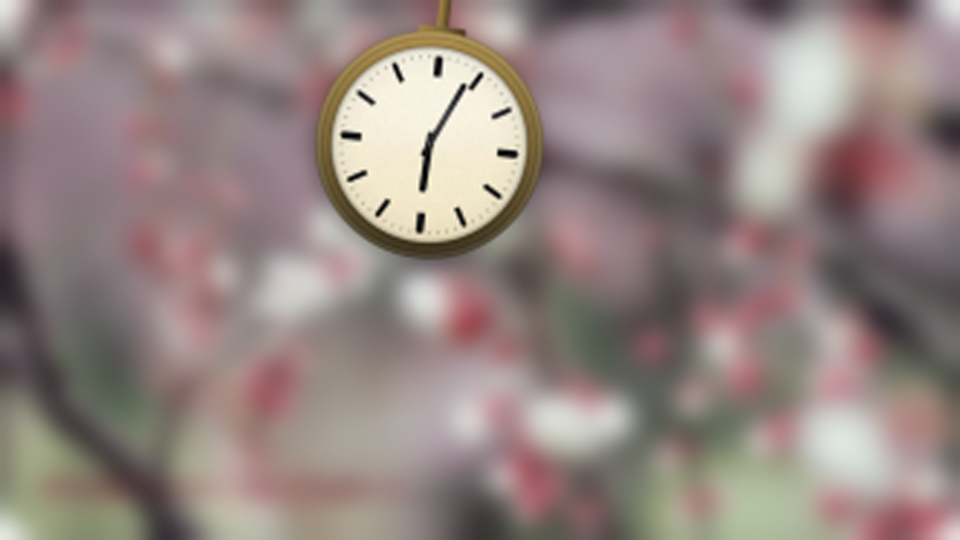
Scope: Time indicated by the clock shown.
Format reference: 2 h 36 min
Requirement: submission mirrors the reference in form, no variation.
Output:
6 h 04 min
